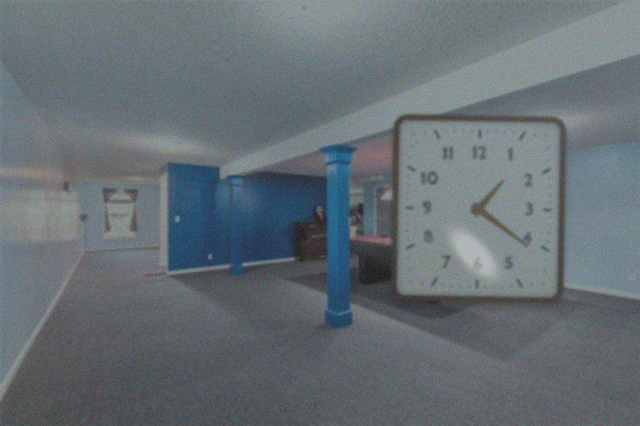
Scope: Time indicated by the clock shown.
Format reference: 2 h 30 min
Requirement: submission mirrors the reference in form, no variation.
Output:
1 h 21 min
